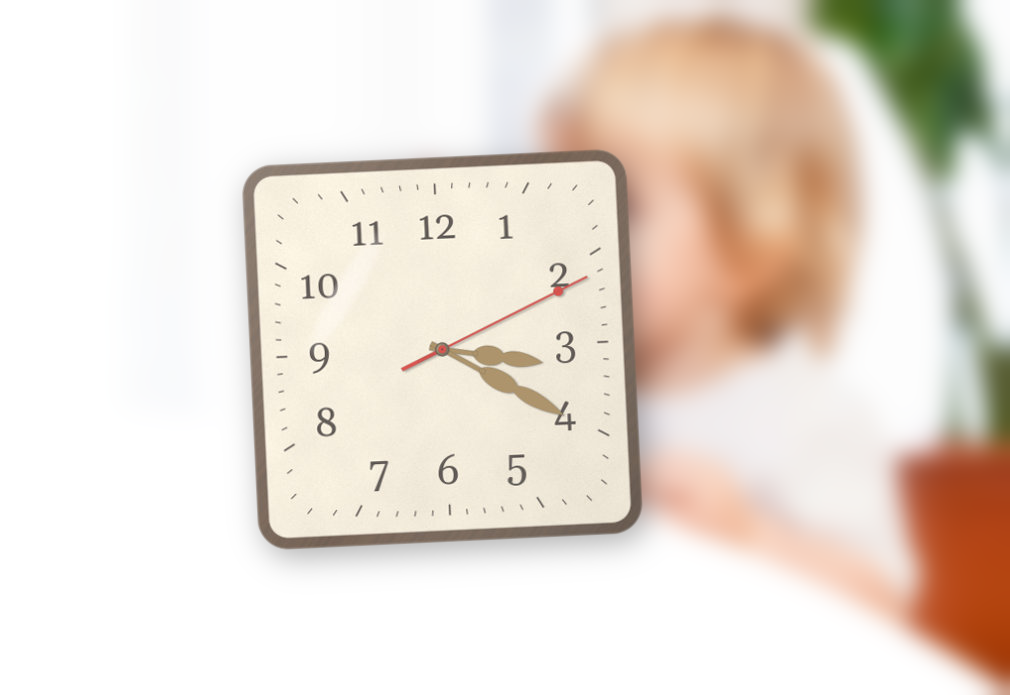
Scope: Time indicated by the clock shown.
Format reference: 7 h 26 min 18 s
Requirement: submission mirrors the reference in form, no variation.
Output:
3 h 20 min 11 s
